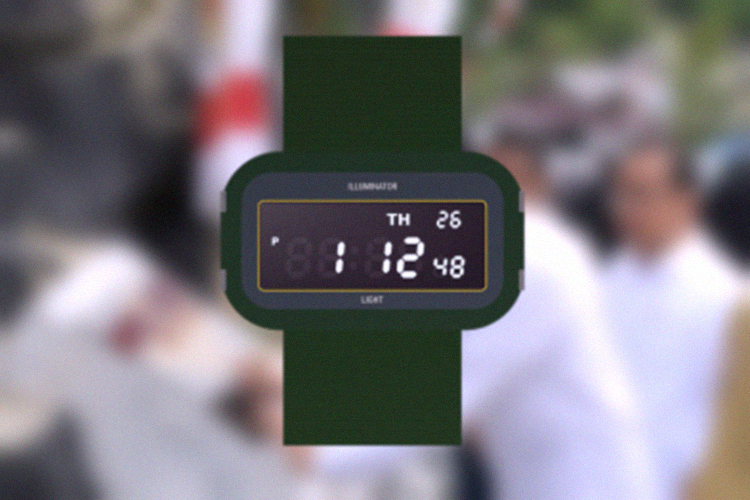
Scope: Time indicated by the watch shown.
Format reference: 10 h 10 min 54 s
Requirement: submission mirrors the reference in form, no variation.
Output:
1 h 12 min 48 s
